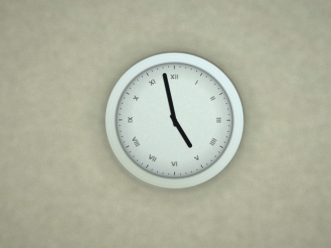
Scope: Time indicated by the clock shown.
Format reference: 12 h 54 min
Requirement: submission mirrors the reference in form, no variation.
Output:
4 h 58 min
